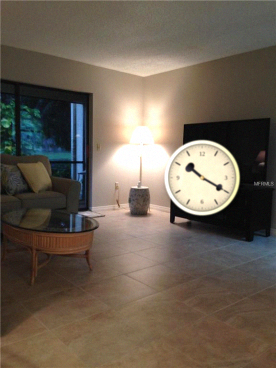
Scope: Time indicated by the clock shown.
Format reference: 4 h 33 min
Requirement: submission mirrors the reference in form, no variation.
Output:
10 h 20 min
